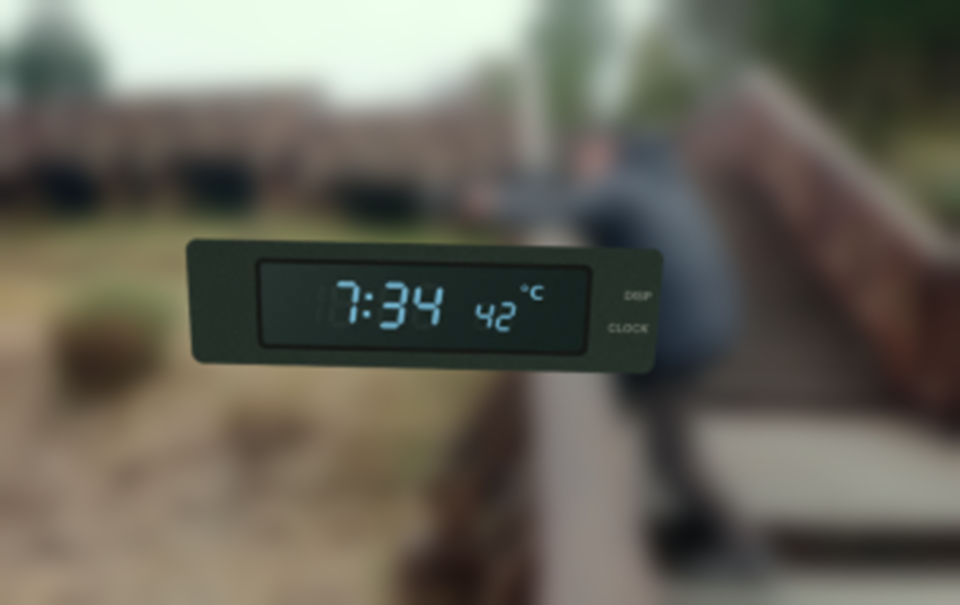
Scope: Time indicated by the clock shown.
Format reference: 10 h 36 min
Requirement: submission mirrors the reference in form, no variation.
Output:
7 h 34 min
